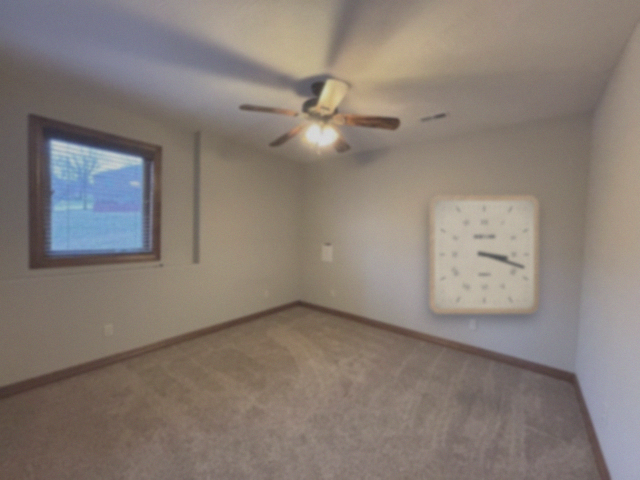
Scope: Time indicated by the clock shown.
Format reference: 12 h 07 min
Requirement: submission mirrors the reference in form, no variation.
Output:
3 h 18 min
